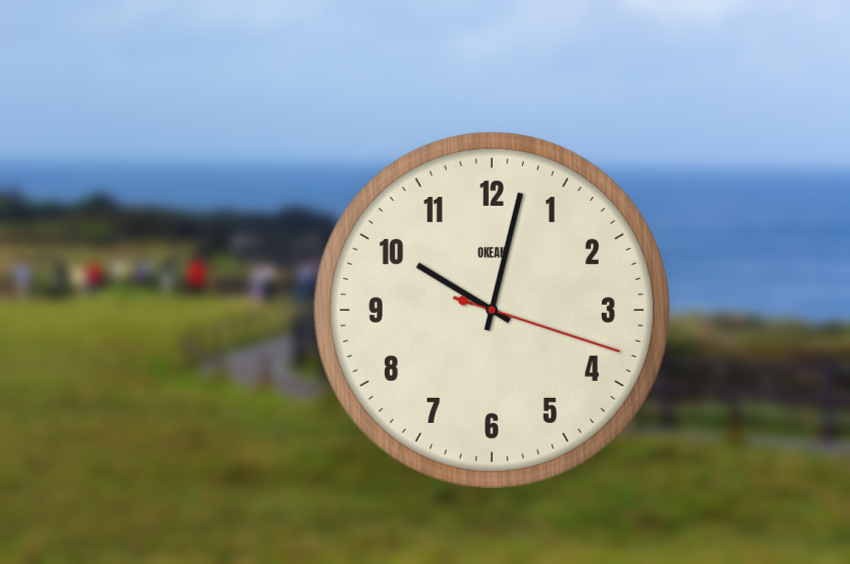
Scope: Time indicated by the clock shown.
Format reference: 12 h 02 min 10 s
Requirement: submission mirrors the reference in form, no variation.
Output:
10 h 02 min 18 s
